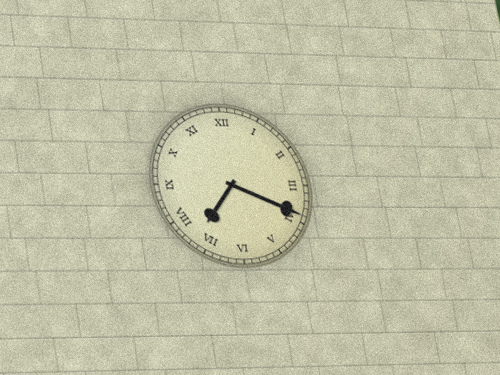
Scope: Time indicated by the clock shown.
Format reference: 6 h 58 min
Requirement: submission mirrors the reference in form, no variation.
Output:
7 h 19 min
